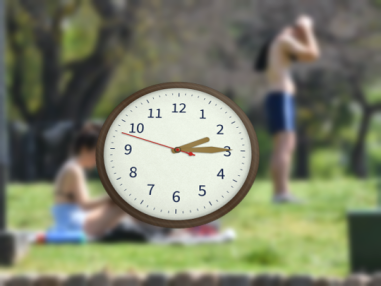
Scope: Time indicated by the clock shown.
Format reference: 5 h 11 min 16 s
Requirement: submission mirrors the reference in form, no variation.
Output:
2 h 14 min 48 s
